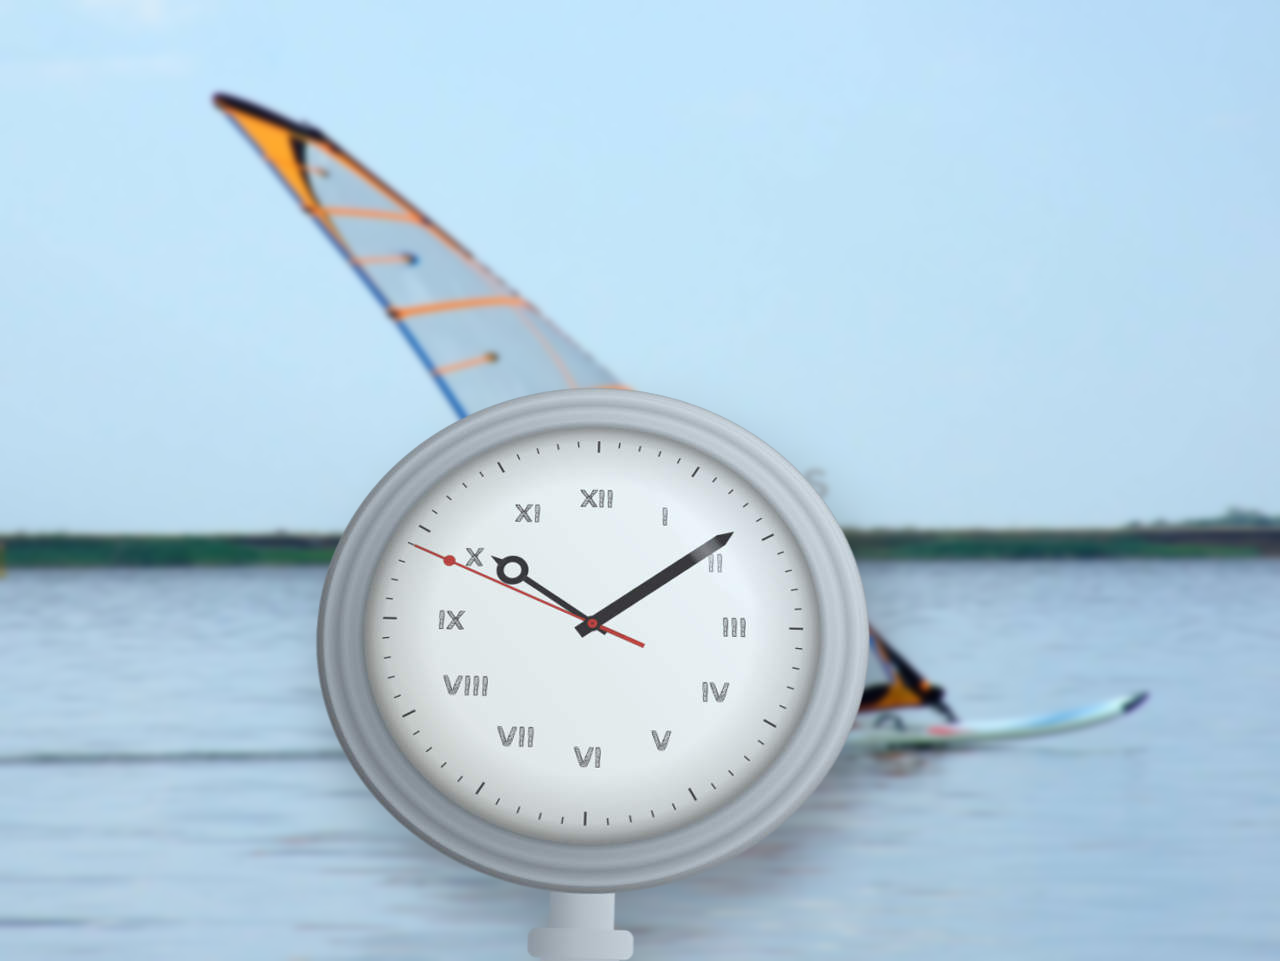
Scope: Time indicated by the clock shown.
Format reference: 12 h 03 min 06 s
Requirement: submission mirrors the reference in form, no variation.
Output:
10 h 08 min 49 s
